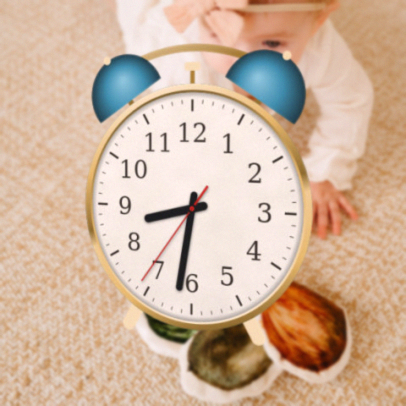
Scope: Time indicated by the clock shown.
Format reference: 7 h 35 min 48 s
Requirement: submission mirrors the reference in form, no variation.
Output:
8 h 31 min 36 s
